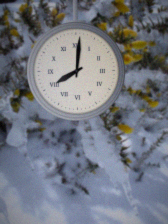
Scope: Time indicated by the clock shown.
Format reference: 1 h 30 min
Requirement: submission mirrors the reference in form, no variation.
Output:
8 h 01 min
